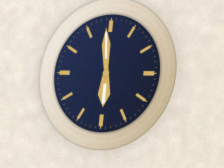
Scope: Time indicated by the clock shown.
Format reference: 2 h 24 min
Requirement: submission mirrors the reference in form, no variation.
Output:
5 h 59 min
